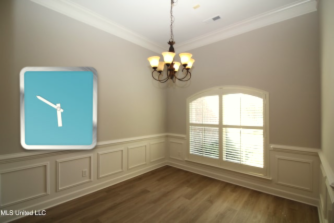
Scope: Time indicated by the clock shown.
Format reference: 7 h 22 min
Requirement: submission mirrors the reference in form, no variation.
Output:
5 h 50 min
